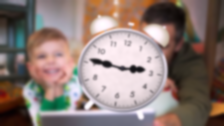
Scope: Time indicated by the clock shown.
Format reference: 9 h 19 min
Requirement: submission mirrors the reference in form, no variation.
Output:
2 h 46 min
